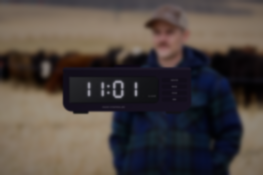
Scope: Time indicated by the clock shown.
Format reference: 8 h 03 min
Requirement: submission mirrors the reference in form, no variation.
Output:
11 h 01 min
